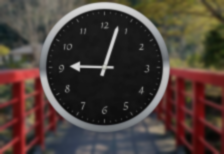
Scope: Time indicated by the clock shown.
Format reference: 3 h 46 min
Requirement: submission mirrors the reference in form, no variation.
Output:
9 h 03 min
